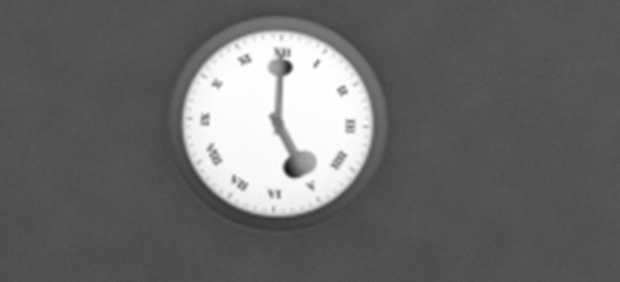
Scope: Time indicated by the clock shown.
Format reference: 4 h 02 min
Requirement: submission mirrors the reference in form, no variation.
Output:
5 h 00 min
